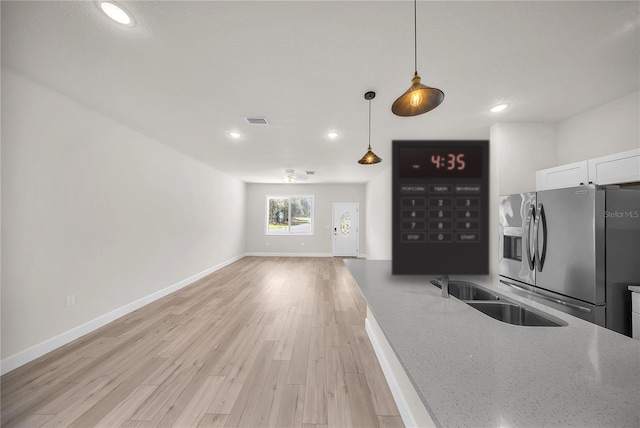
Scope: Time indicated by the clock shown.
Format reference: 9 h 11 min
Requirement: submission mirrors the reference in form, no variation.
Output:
4 h 35 min
